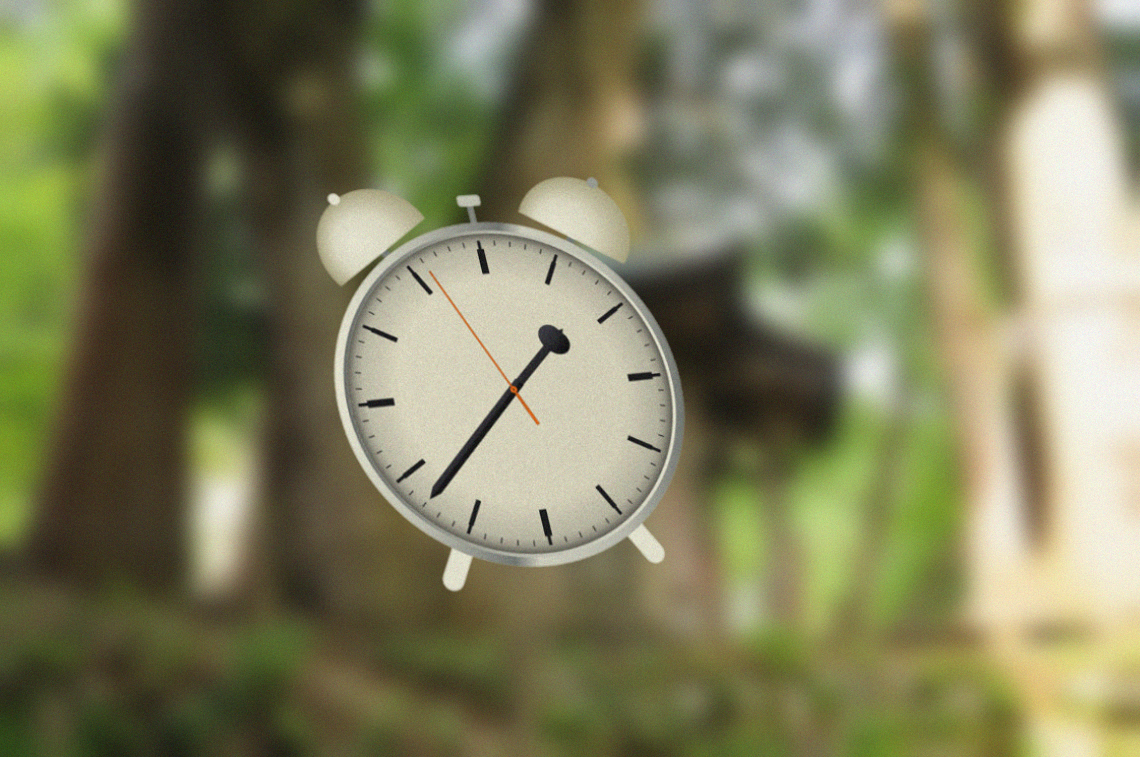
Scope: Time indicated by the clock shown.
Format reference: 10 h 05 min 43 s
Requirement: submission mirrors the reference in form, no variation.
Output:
1 h 37 min 56 s
